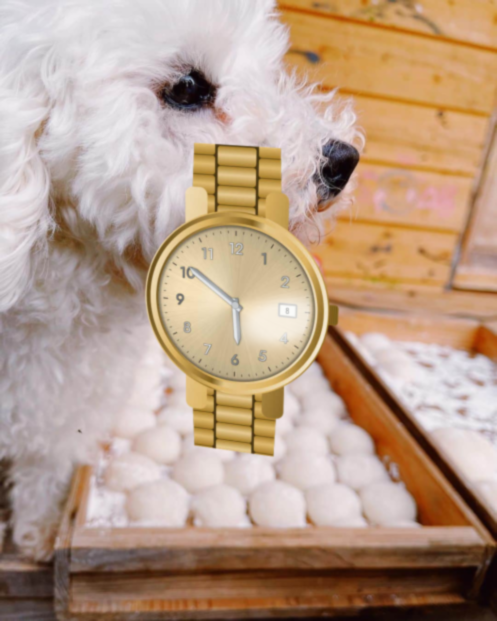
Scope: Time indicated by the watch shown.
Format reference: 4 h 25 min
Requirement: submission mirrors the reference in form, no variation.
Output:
5 h 51 min
